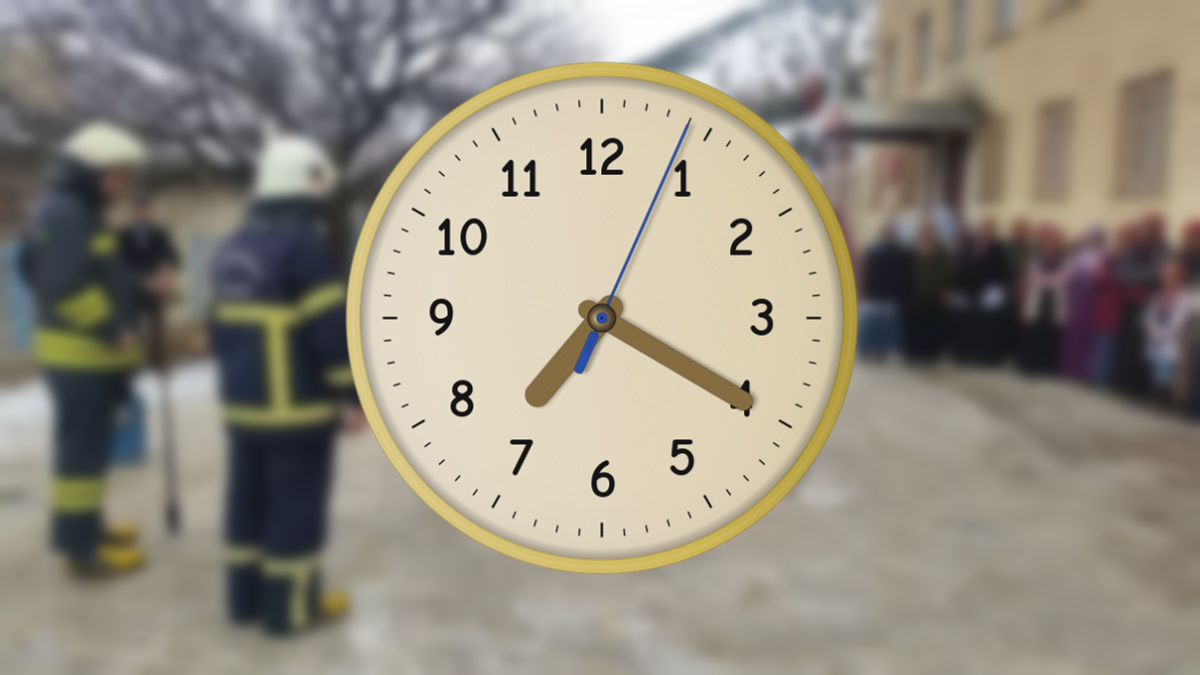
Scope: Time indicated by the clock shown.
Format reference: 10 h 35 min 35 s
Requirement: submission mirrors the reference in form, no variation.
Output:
7 h 20 min 04 s
